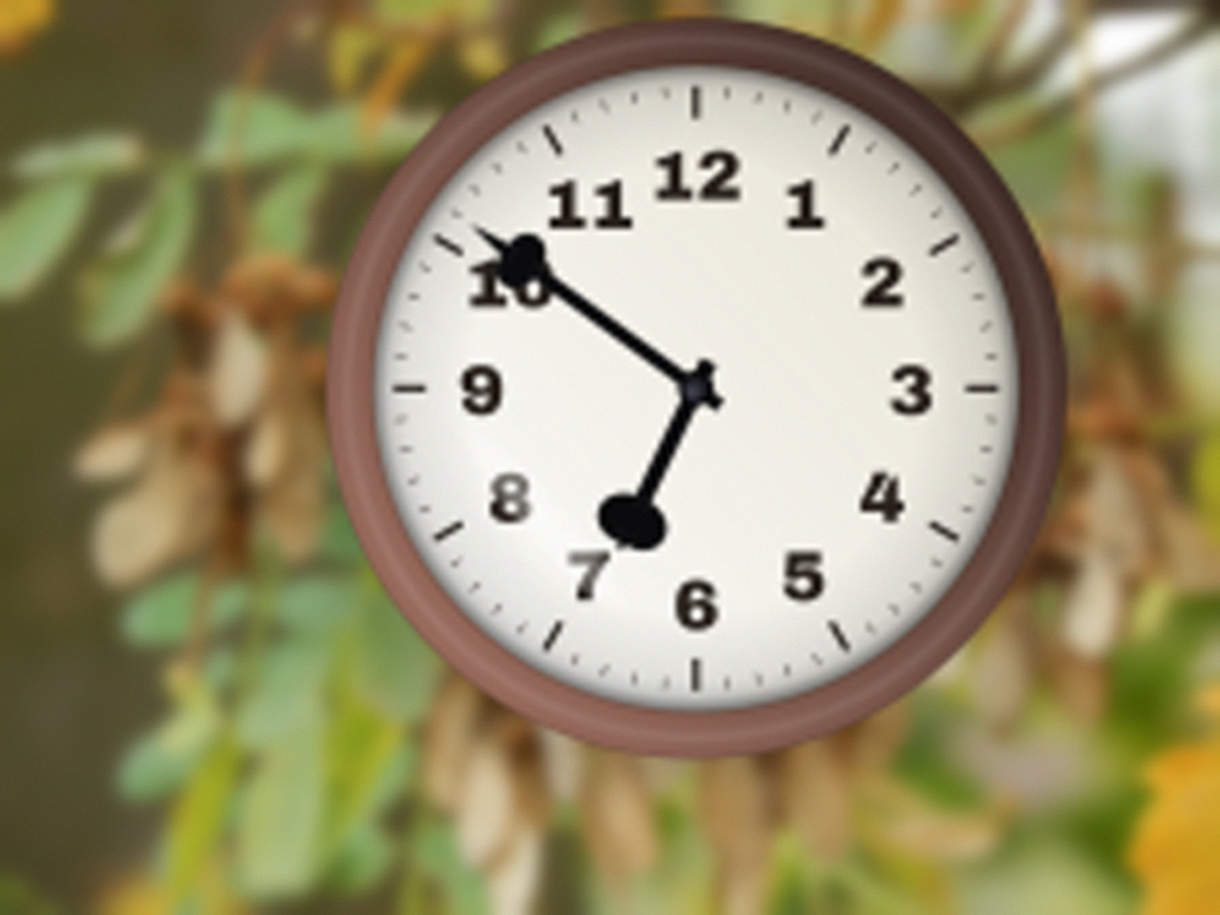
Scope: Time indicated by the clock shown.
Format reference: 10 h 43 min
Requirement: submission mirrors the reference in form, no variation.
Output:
6 h 51 min
